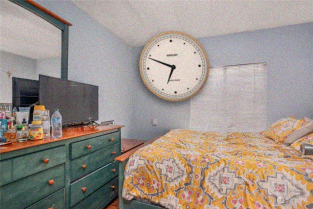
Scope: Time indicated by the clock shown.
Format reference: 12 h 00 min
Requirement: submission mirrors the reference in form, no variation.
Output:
6 h 49 min
